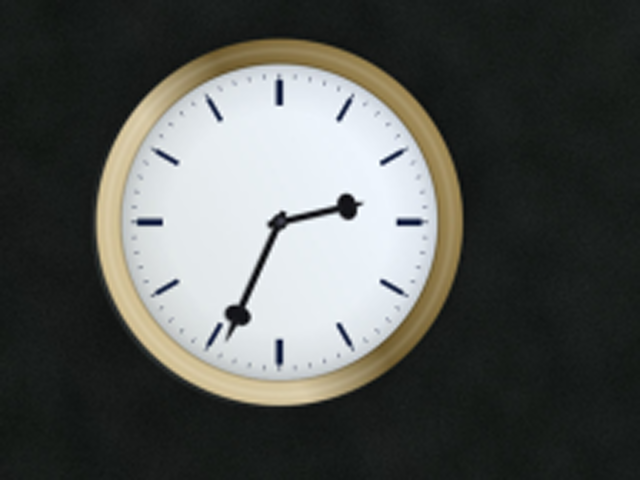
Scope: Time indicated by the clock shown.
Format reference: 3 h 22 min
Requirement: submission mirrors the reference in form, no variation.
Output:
2 h 34 min
